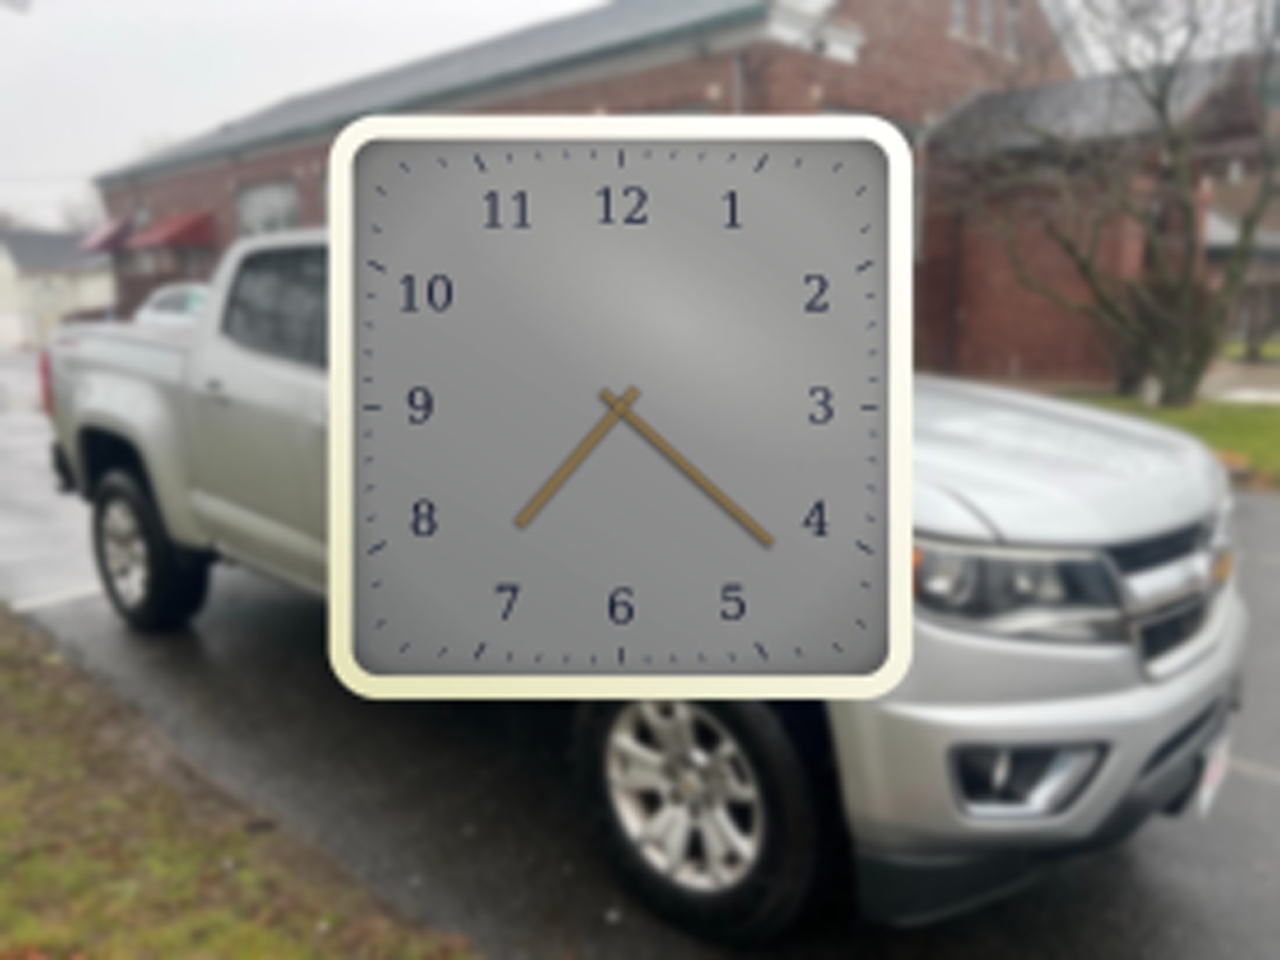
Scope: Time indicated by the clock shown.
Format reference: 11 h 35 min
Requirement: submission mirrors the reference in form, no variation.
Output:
7 h 22 min
